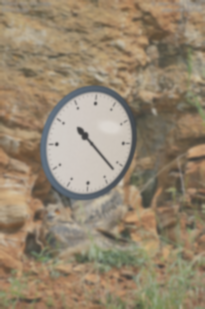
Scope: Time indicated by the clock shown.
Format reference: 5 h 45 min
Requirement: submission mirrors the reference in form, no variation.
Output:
10 h 22 min
